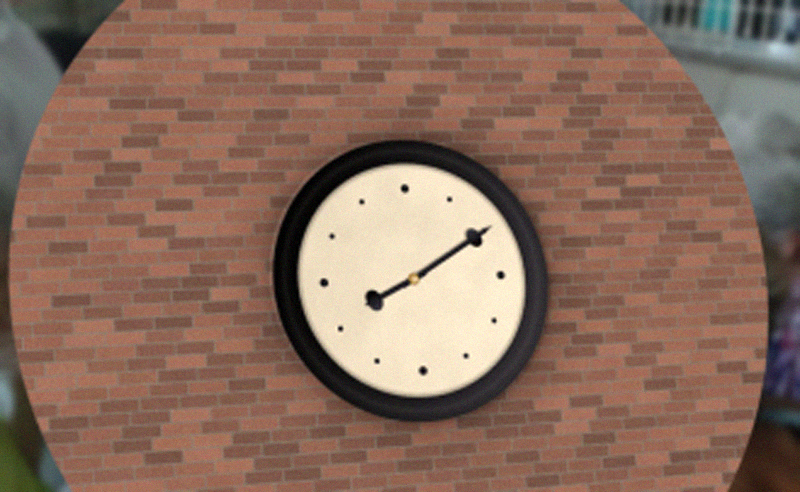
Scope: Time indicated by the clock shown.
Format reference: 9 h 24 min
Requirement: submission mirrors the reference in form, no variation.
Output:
8 h 10 min
